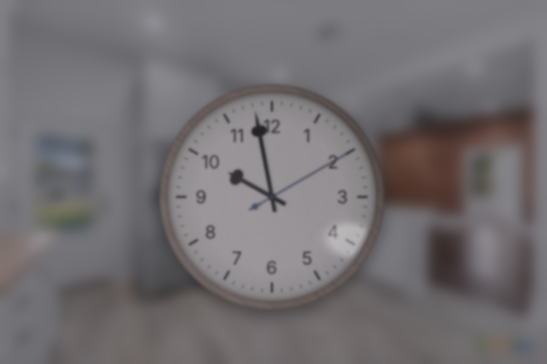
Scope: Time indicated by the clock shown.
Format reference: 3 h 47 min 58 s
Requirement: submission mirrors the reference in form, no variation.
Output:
9 h 58 min 10 s
